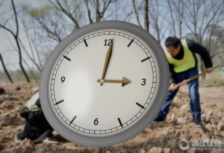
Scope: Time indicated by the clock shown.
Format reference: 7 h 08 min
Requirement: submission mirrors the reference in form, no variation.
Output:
3 h 01 min
